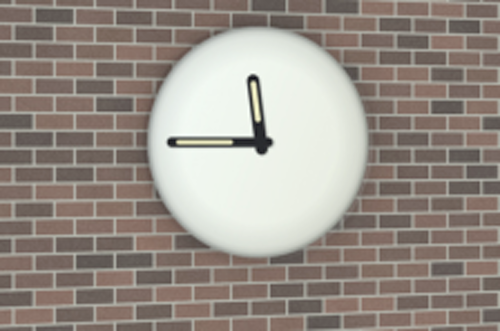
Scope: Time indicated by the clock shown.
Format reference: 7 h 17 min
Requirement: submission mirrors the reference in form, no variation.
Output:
11 h 45 min
